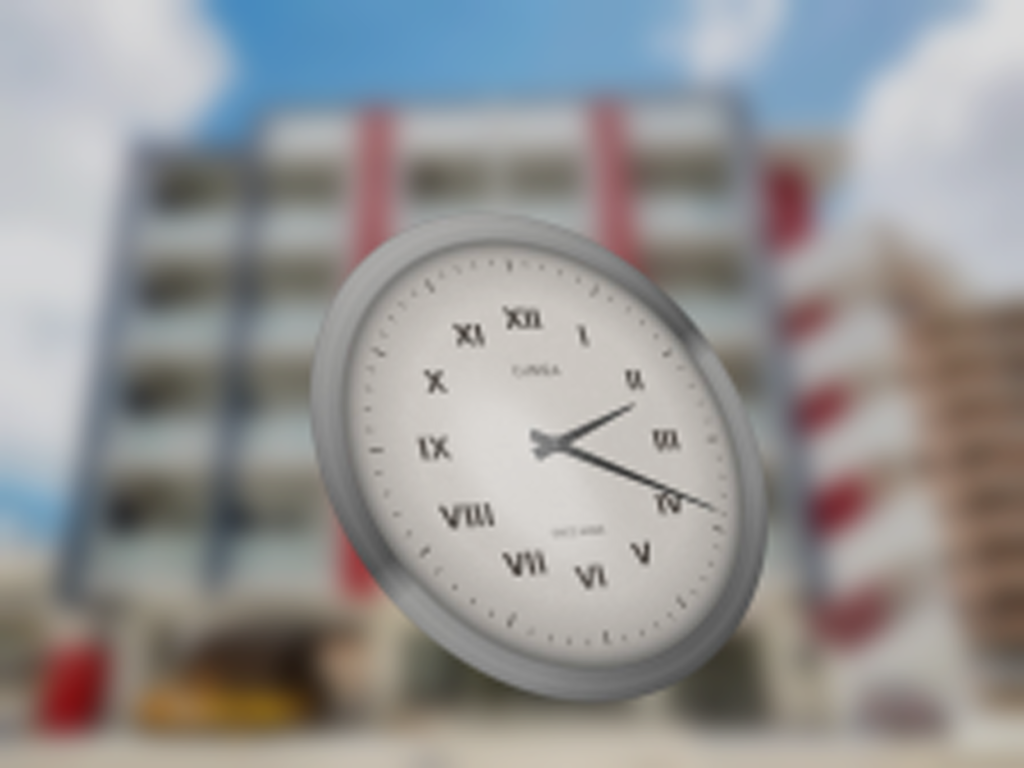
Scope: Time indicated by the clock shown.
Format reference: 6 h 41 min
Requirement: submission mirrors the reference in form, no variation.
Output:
2 h 19 min
